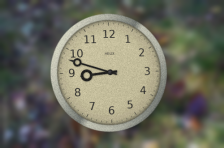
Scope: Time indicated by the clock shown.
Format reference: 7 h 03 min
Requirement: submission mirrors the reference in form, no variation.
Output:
8 h 48 min
